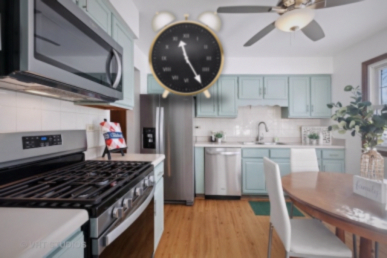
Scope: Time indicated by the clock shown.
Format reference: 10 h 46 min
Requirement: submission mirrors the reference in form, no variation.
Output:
11 h 25 min
